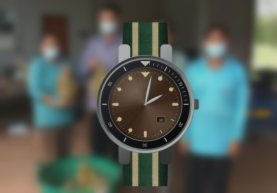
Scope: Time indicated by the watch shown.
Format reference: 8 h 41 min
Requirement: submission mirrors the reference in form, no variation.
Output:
2 h 02 min
